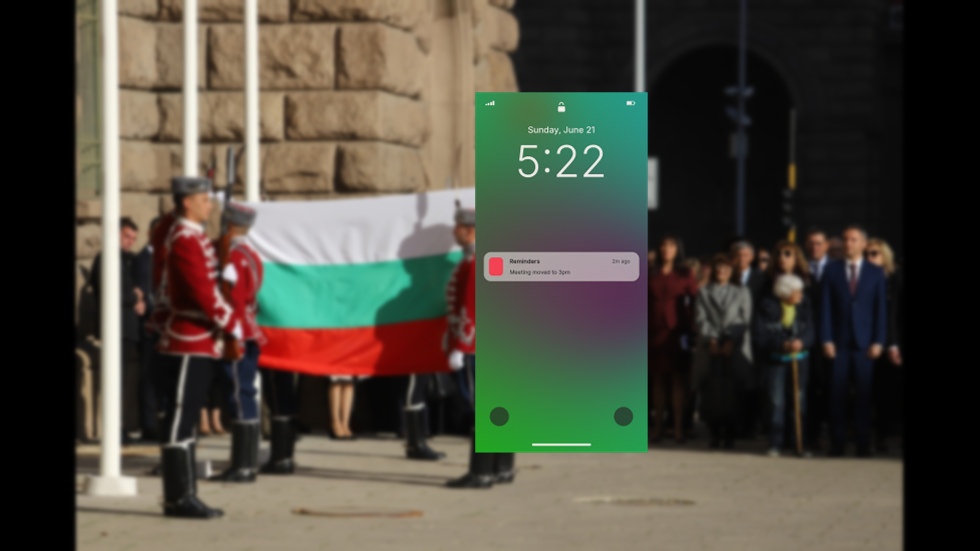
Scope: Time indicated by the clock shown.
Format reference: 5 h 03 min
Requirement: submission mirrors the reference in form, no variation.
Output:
5 h 22 min
